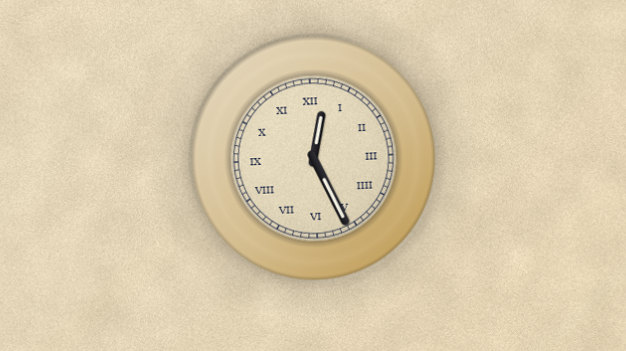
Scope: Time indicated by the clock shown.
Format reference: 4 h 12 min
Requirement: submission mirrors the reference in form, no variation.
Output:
12 h 26 min
